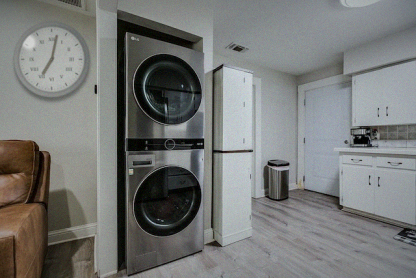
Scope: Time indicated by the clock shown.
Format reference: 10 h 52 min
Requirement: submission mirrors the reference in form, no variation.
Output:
7 h 02 min
